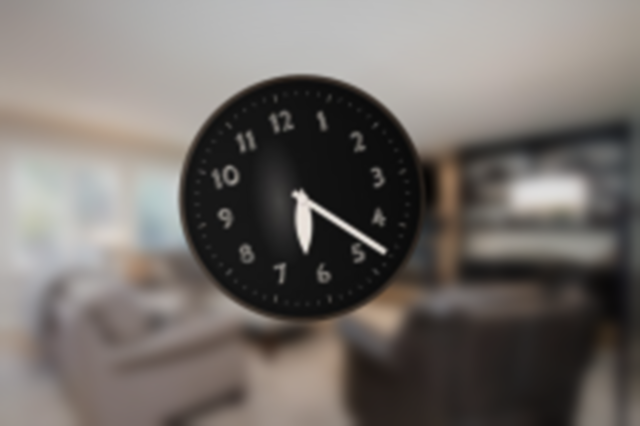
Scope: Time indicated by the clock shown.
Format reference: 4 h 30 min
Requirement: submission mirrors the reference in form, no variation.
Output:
6 h 23 min
